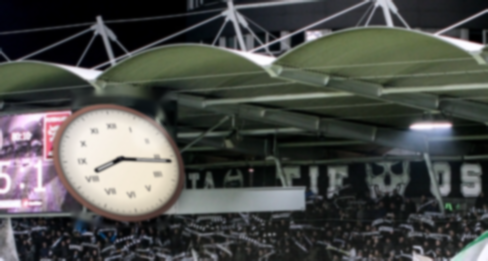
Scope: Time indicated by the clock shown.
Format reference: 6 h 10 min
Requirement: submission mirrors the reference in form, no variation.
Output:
8 h 16 min
